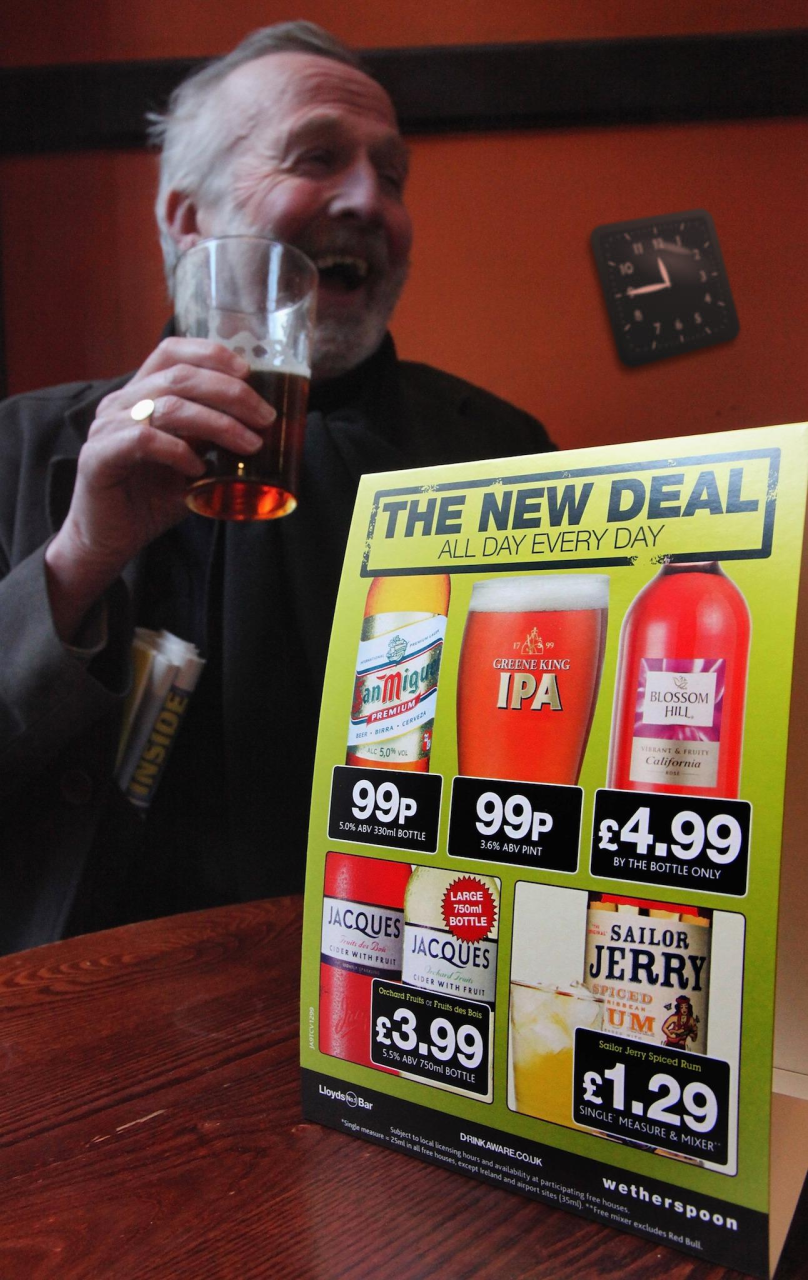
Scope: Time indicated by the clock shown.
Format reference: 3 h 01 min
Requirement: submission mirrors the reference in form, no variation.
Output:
11 h 45 min
